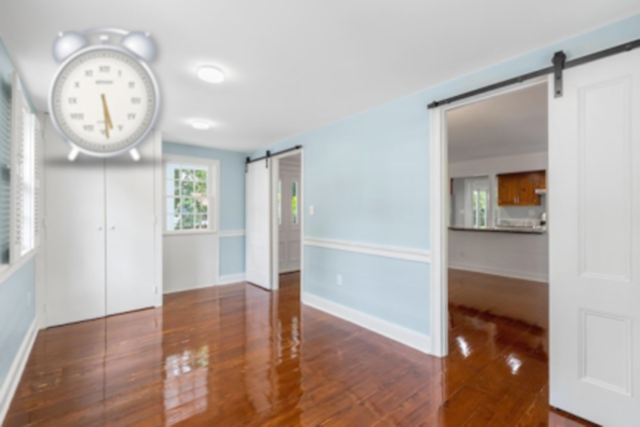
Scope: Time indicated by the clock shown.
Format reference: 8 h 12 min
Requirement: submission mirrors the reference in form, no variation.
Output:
5 h 29 min
